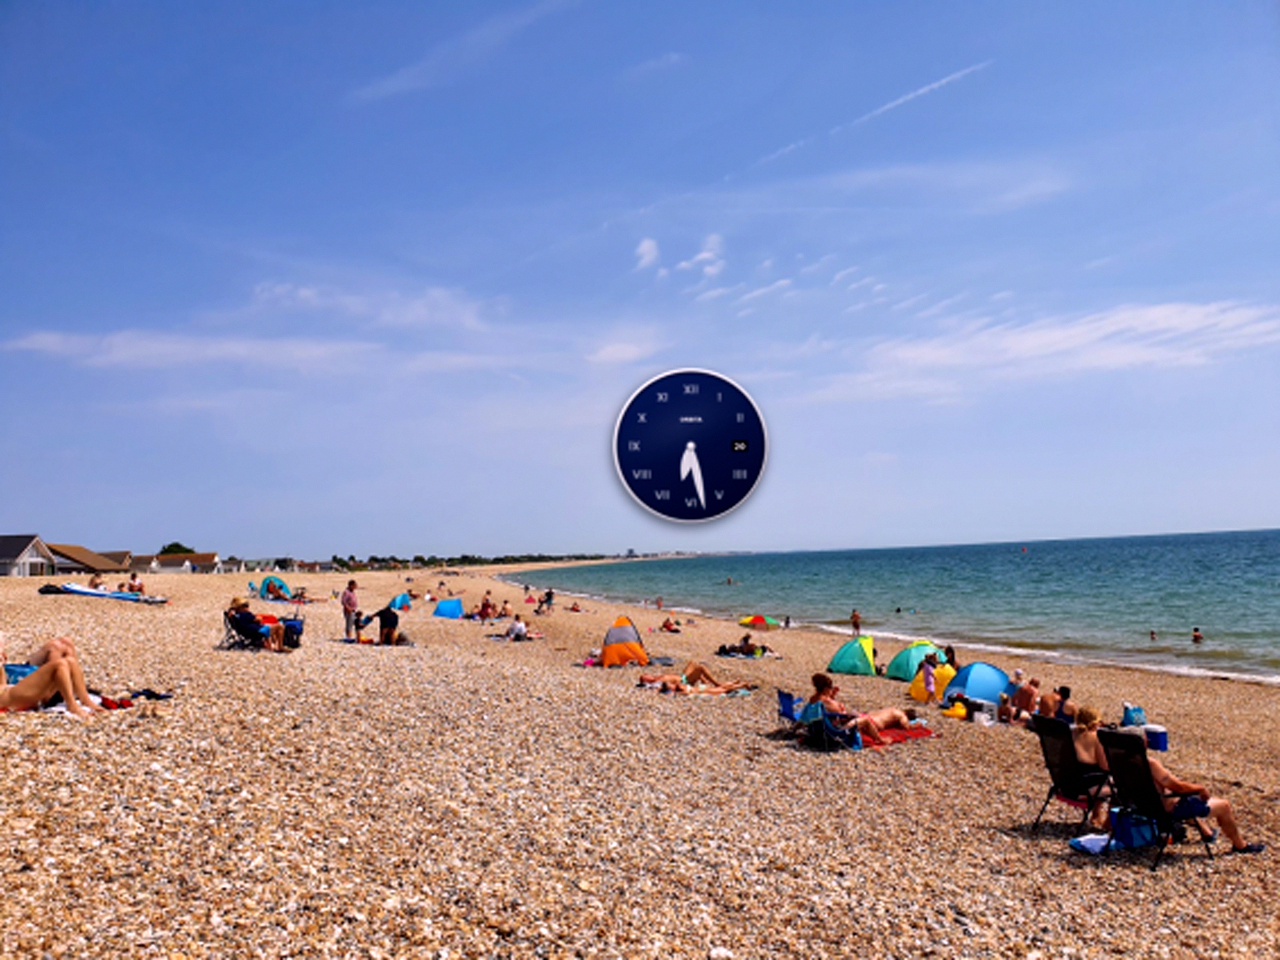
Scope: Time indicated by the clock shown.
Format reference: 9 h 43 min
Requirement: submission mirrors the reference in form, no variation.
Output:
6 h 28 min
